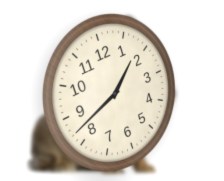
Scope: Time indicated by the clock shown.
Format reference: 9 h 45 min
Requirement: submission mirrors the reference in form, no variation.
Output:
1 h 42 min
